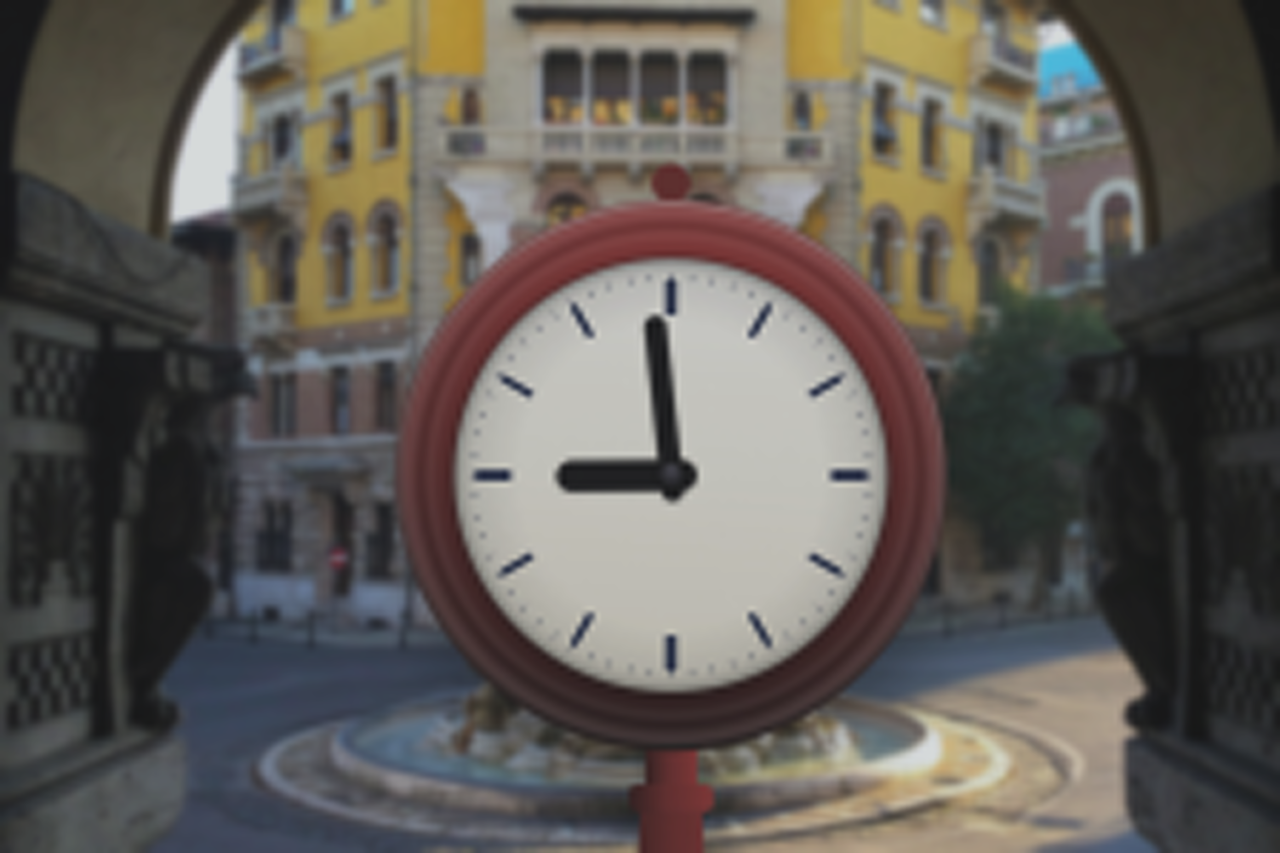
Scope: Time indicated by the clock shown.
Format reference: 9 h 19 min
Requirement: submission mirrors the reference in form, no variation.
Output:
8 h 59 min
